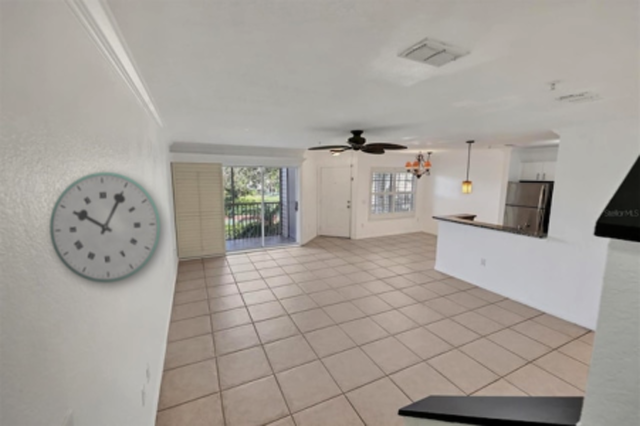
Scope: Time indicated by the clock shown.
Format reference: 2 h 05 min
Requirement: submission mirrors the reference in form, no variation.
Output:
10 h 05 min
